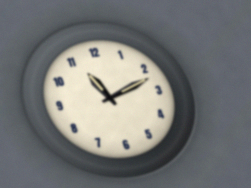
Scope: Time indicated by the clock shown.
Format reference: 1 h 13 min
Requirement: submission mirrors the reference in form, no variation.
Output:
11 h 12 min
